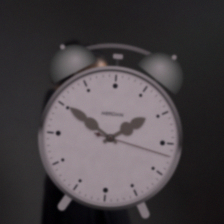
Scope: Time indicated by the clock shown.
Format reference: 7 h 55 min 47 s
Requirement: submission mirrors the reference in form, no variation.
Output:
1 h 50 min 17 s
